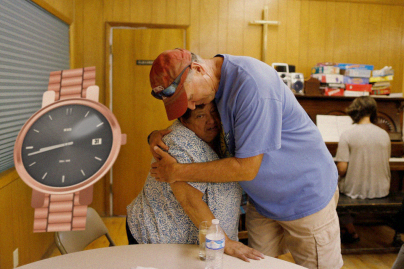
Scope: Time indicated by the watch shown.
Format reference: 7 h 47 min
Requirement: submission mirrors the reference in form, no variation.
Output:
8 h 43 min
